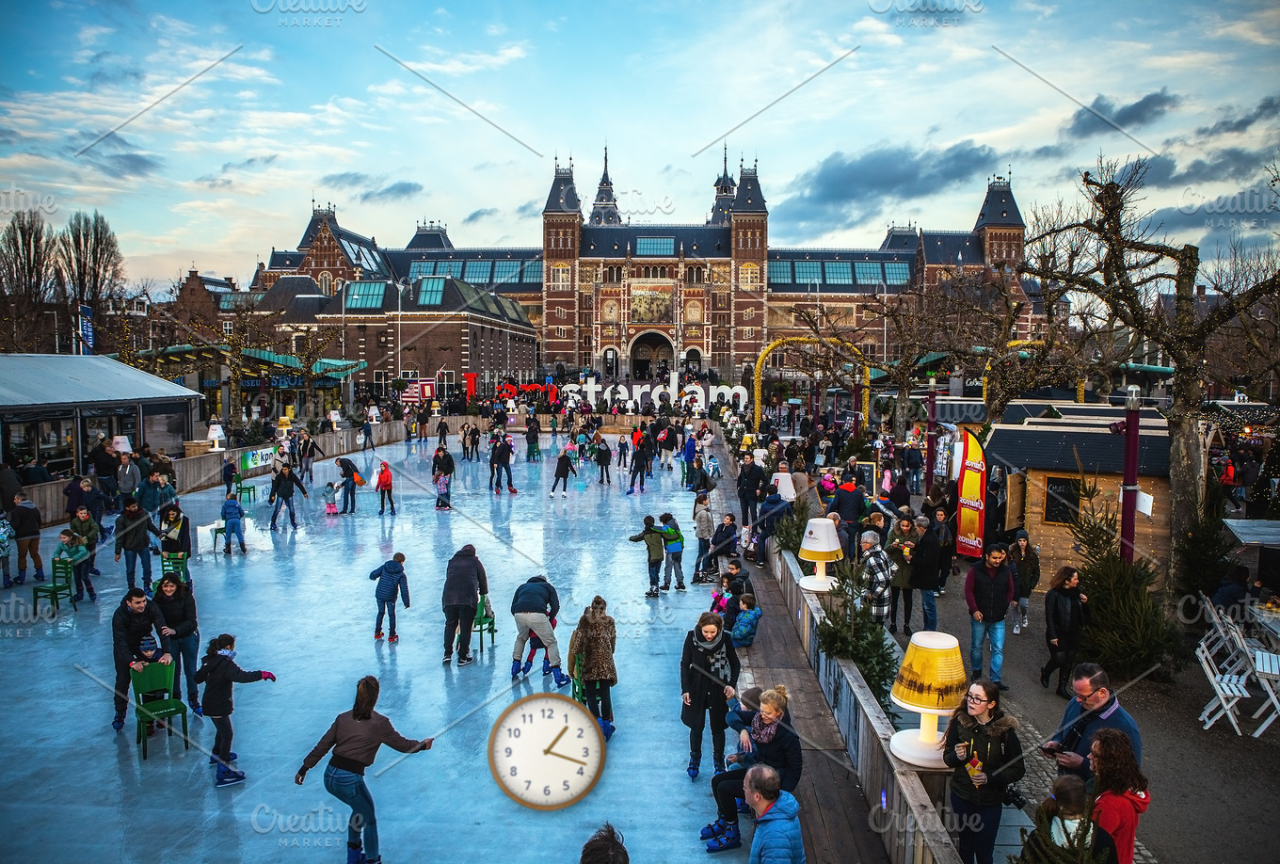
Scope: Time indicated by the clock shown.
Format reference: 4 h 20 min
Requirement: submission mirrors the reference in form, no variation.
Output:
1 h 18 min
